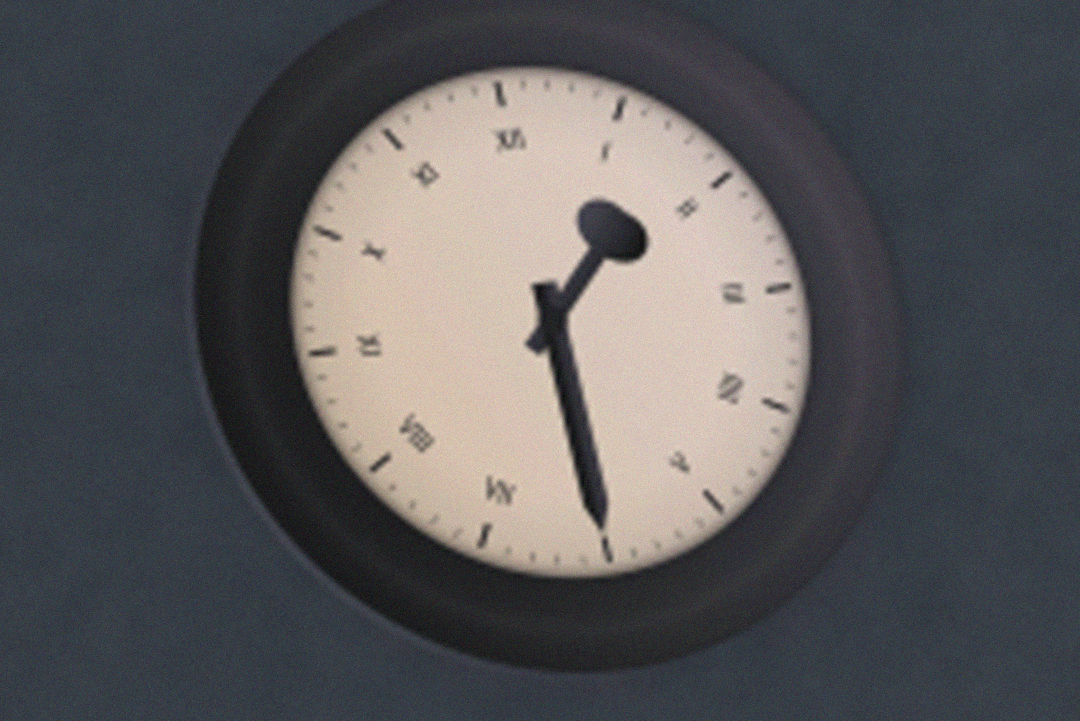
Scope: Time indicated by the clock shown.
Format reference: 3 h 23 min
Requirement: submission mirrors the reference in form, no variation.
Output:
1 h 30 min
